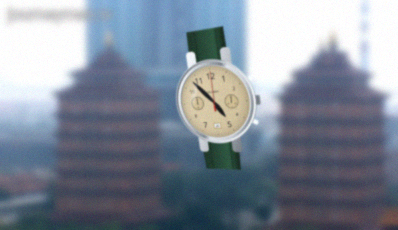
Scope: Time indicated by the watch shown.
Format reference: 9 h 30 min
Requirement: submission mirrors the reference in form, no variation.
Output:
4 h 53 min
